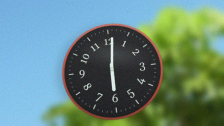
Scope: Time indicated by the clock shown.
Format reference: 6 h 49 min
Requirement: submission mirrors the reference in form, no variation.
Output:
6 h 01 min
